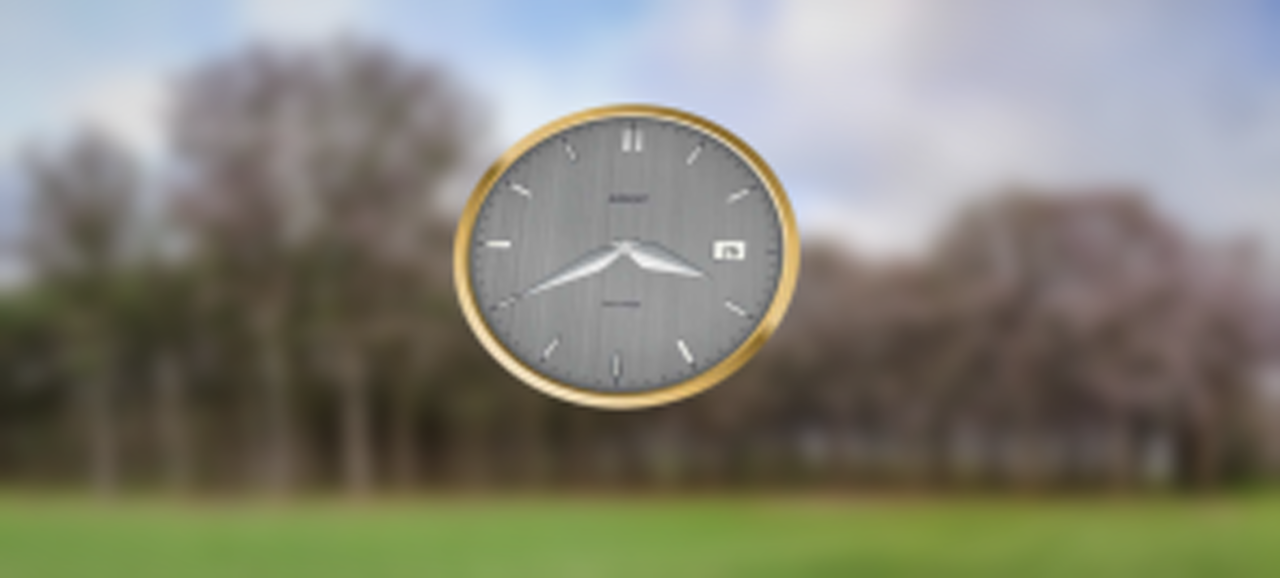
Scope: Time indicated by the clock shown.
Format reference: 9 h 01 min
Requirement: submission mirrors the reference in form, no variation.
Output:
3 h 40 min
